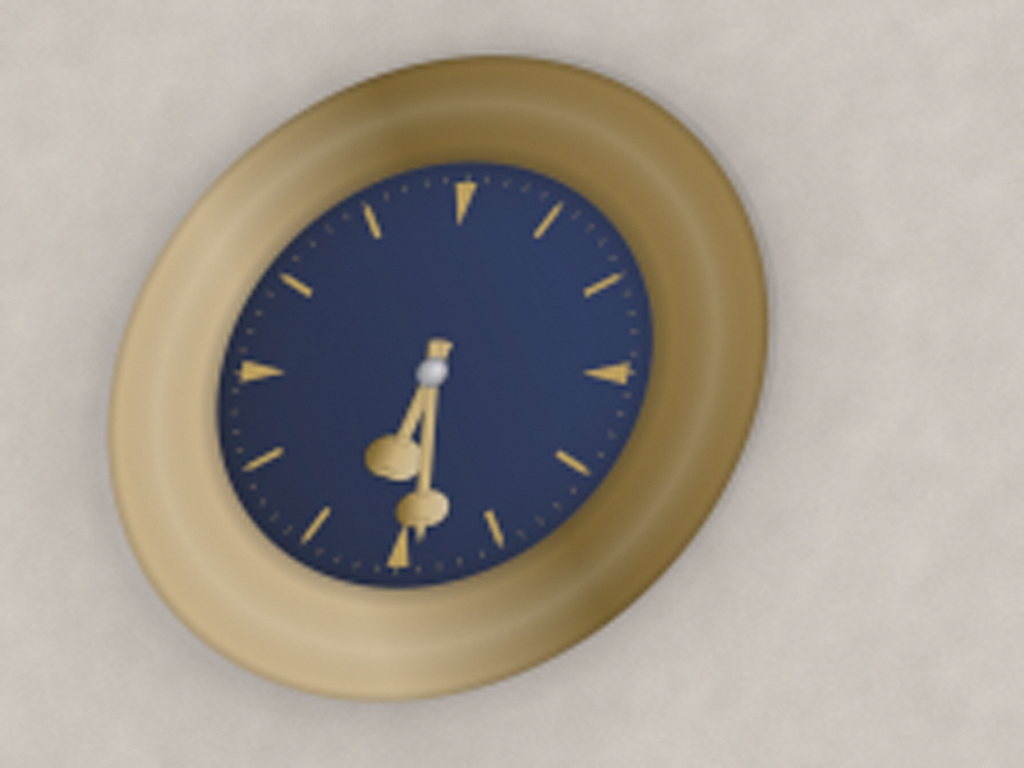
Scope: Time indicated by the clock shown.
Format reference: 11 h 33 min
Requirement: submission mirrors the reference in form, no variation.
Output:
6 h 29 min
